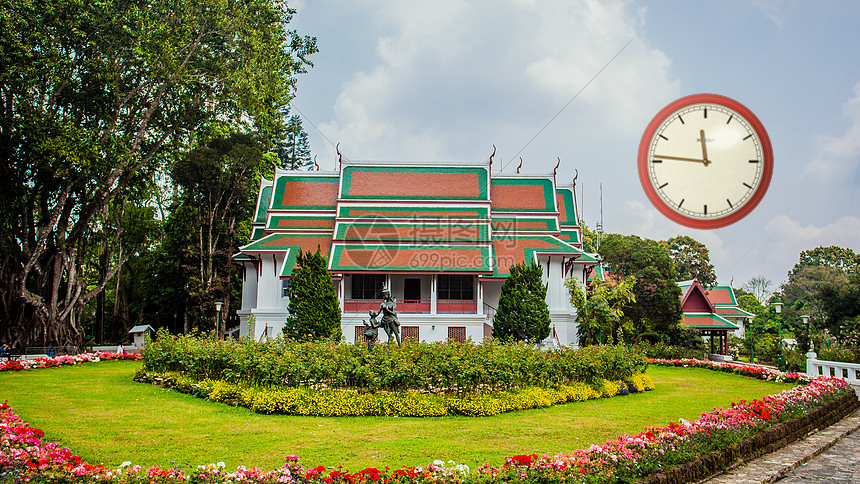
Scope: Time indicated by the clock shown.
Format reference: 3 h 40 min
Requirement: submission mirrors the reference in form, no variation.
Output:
11 h 46 min
